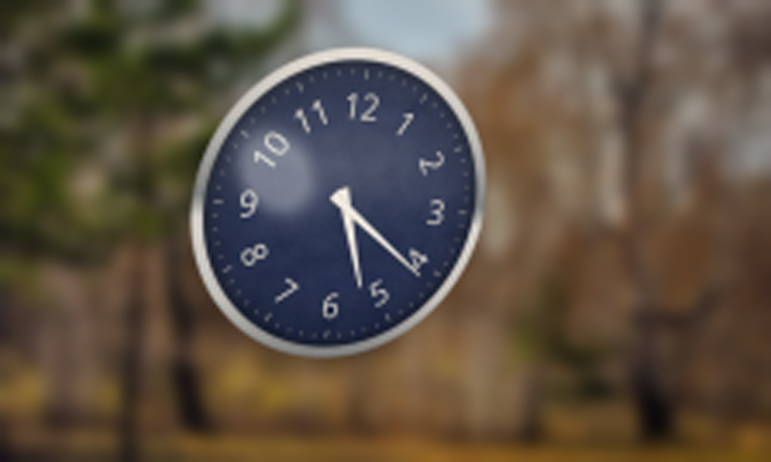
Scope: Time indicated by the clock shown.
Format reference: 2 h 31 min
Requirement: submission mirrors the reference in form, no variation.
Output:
5 h 21 min
